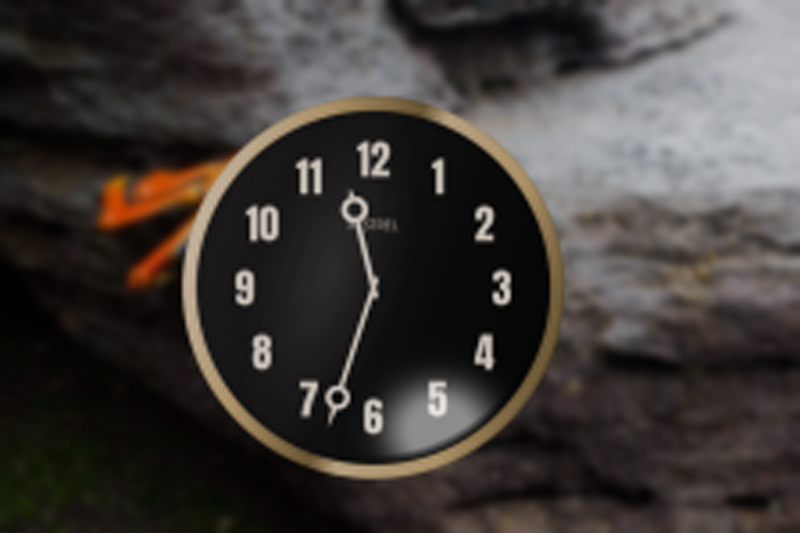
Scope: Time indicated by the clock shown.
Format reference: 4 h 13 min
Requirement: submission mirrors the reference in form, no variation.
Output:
11 h 33 min
